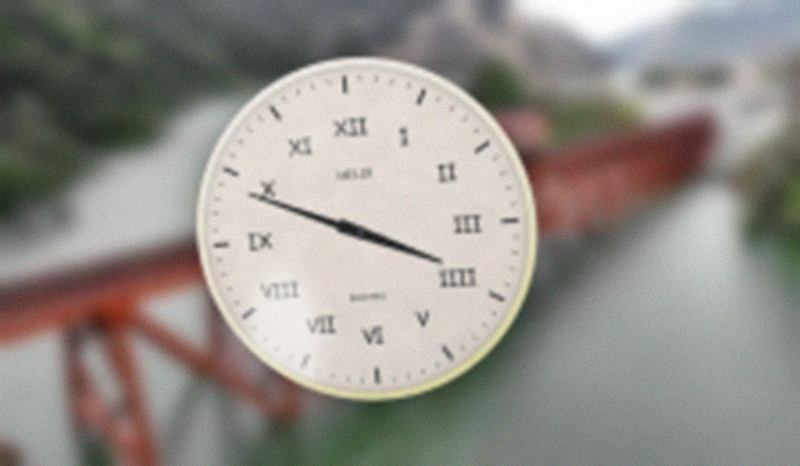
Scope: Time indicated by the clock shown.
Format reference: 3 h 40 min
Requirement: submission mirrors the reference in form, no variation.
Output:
3 h 49 min
